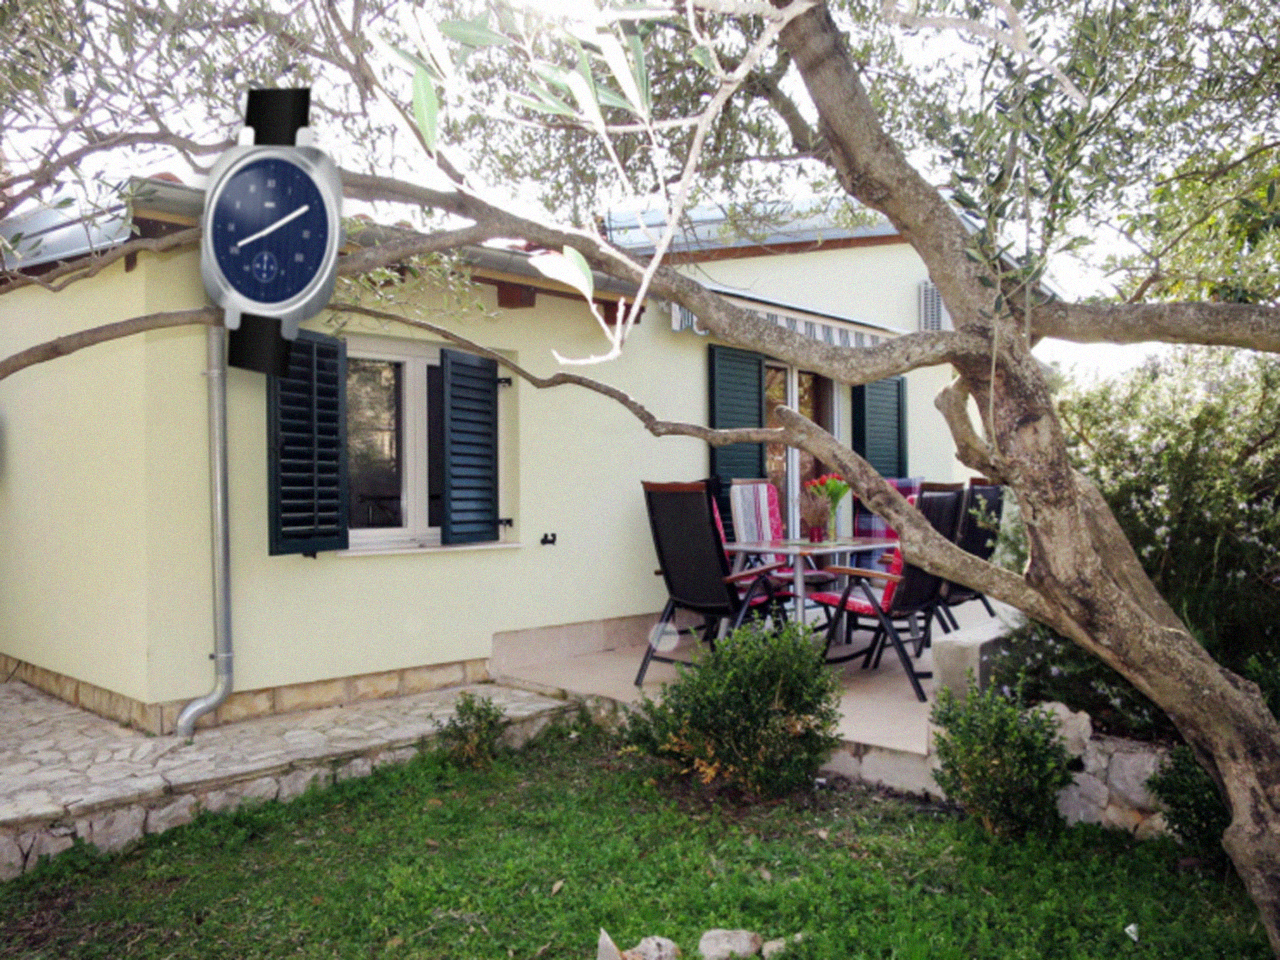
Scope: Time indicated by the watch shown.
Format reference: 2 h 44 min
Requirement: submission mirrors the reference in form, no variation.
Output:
8 h 10 min
